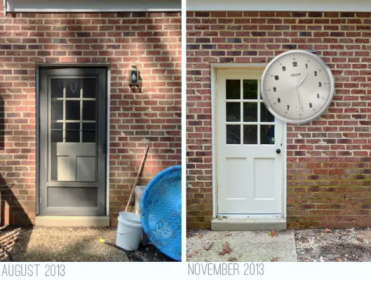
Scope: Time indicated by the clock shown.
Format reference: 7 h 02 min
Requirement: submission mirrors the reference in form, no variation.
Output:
1 h 29 min
